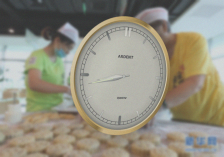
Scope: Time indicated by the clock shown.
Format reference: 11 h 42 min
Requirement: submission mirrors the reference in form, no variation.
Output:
8 h 43 min
